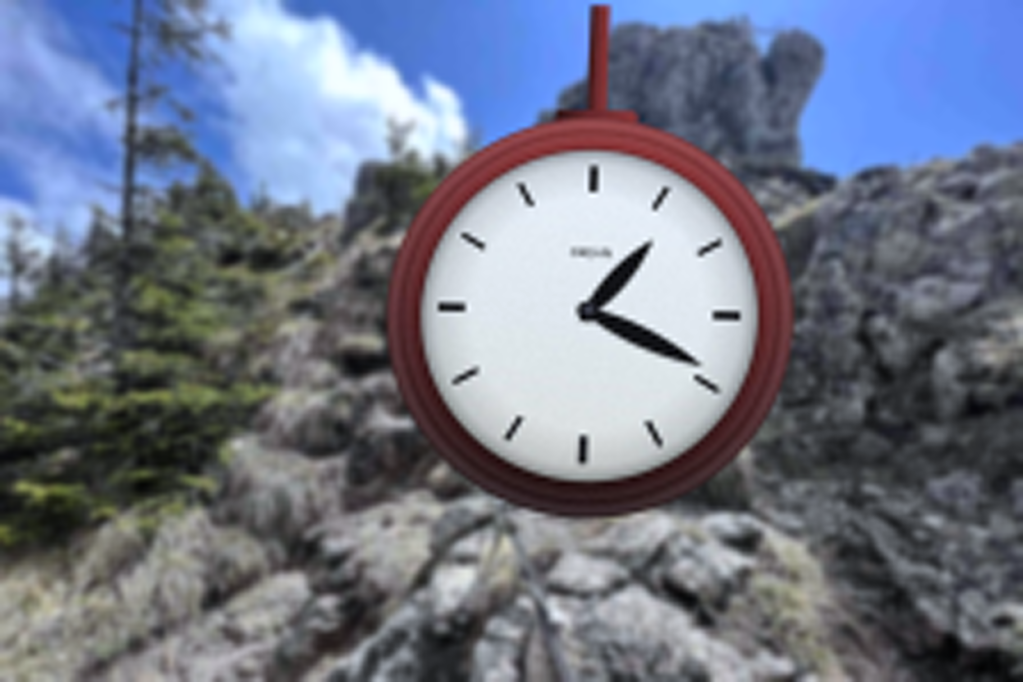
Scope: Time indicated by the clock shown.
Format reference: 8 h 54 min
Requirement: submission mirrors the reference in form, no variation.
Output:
1 h 19 min
